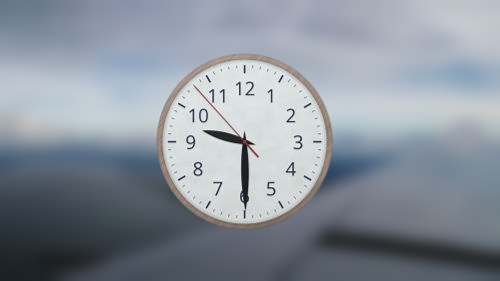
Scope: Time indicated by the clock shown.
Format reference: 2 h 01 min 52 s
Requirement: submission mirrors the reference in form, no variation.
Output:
9 h 29 min 53 s
